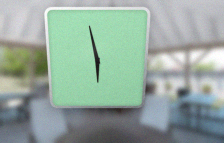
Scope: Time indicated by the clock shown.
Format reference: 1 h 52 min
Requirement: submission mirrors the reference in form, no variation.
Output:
5 h 58 min
